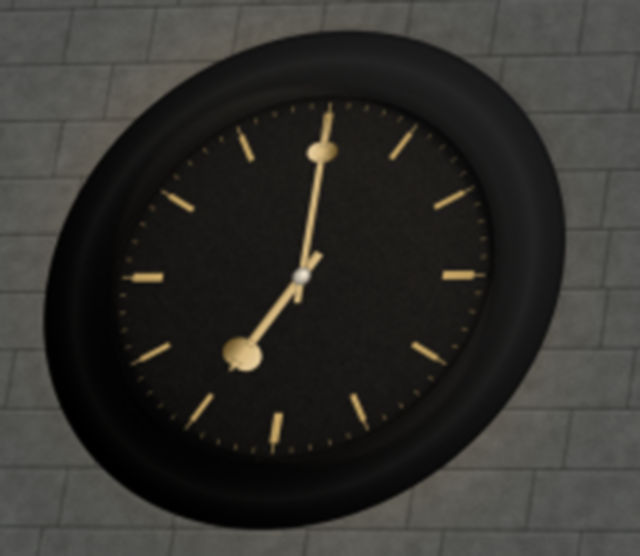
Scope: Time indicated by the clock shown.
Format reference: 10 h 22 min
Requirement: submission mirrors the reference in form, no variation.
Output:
7 h 00 min
